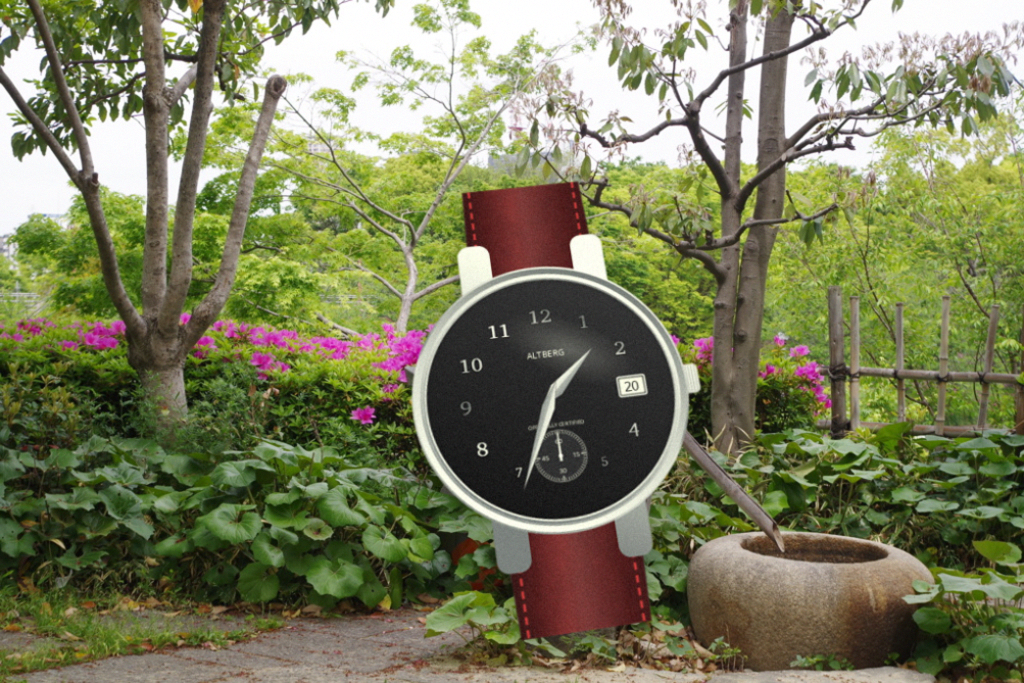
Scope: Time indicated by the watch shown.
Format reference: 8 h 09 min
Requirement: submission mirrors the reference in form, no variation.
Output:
1 h 34 min
